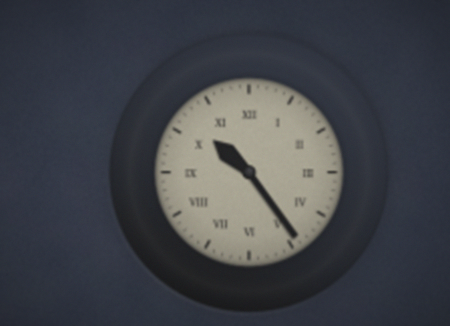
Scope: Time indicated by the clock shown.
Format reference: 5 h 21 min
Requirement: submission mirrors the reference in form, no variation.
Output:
10 h 24 min
